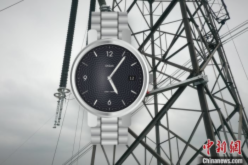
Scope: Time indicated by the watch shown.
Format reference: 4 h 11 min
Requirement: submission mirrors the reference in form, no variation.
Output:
5 h 06 min
